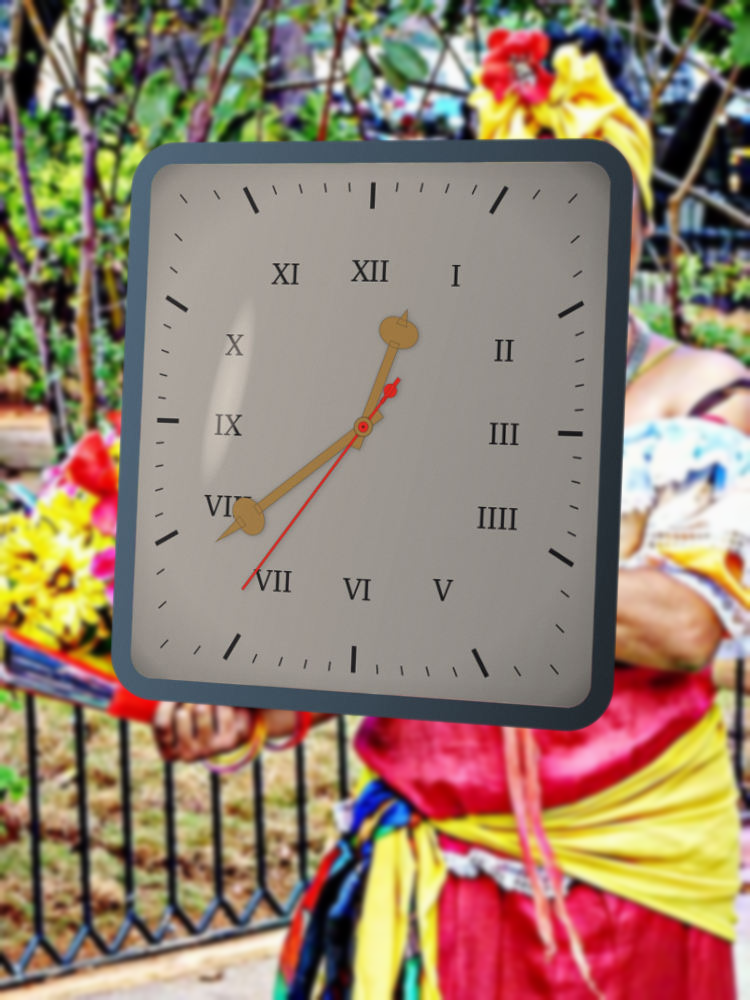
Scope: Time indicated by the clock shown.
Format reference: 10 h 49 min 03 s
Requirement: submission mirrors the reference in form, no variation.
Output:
12 h 38 min 36 s
